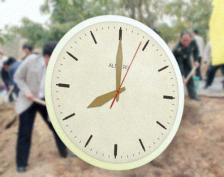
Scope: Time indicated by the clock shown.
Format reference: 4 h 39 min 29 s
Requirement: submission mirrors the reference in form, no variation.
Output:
8 h 00 min 04 s
